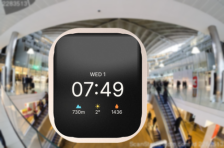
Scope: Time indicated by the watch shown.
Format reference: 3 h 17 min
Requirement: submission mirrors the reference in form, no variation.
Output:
7 h 49 min
